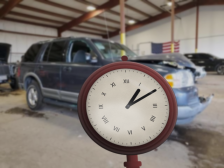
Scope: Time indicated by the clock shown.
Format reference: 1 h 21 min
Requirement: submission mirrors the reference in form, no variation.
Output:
1 h 10 min
